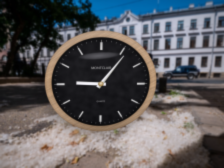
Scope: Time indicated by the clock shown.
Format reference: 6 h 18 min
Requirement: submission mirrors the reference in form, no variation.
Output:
9 h 06 min
